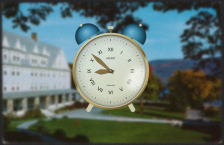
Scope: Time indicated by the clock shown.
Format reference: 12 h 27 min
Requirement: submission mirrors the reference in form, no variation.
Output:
8 h 52 min
